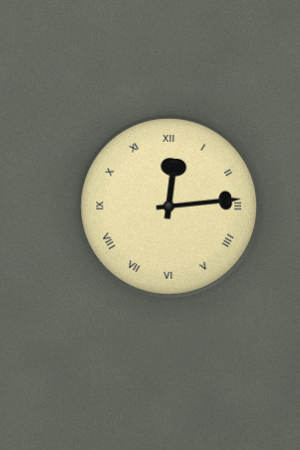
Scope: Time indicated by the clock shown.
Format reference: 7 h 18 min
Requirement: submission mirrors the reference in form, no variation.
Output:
12 h 14 min
